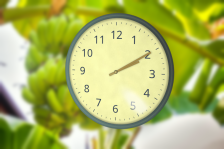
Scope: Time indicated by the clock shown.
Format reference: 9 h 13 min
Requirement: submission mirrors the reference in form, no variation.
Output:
2 h 10 min
